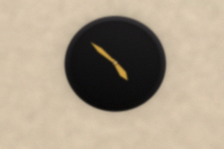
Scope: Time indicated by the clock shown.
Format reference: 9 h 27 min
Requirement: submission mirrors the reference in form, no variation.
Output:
4 h 52 min
